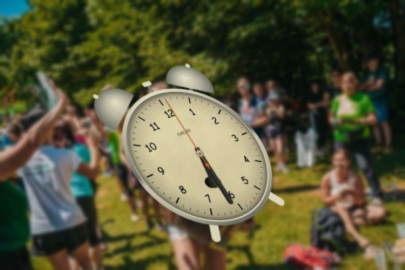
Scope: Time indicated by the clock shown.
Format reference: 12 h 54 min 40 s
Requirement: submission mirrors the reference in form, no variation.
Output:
6 h 31 min 01 s
